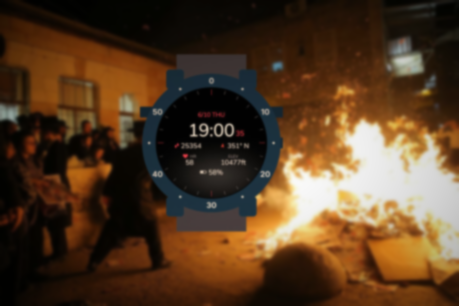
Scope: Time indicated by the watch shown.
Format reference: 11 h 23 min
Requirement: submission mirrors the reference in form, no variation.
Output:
19 h 00 min
